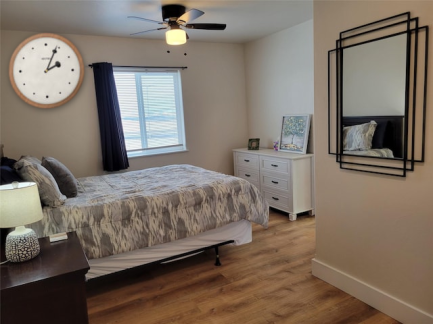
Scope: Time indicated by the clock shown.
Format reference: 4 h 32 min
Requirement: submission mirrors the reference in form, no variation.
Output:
2 h 04 min
